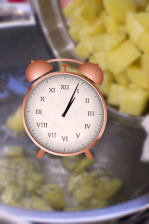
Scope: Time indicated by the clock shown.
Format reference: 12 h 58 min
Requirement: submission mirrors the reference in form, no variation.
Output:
1 h 04 min
